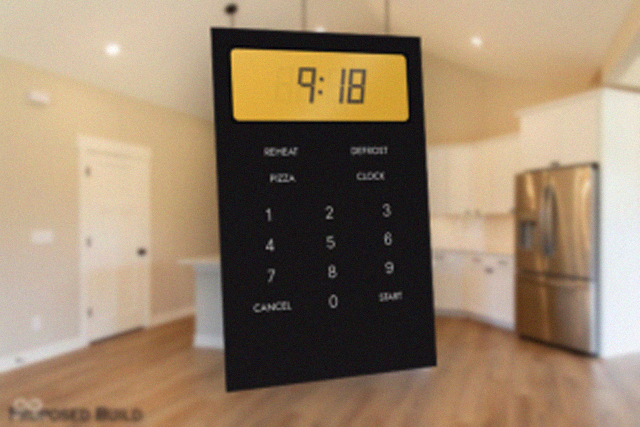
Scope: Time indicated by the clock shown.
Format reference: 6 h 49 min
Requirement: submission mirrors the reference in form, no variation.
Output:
9 h 18 min
